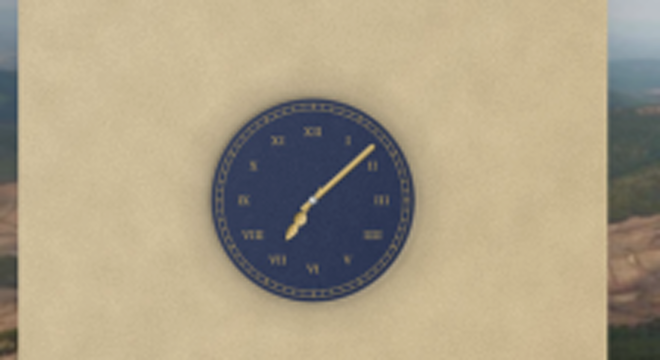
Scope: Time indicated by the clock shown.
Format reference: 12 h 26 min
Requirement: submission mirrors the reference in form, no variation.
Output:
7 h 08 min
